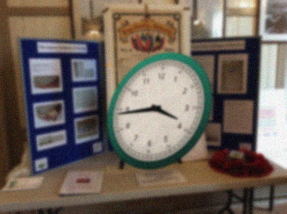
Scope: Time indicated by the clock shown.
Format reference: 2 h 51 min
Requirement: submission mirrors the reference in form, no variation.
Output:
3 h 44 min
